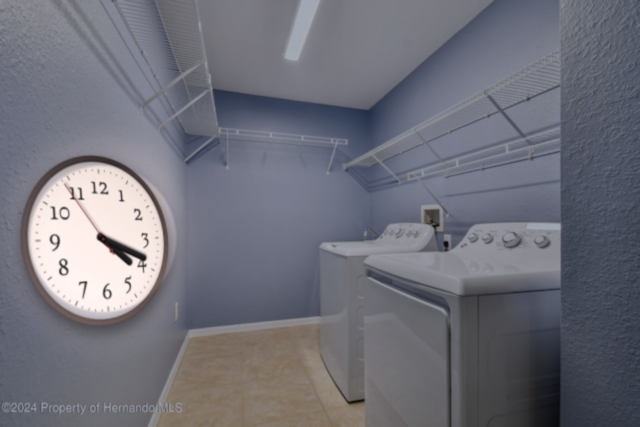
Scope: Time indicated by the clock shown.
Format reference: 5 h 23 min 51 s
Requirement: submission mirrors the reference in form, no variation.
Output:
4 h 18 min 54 s
